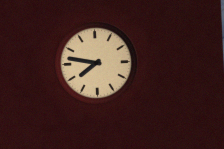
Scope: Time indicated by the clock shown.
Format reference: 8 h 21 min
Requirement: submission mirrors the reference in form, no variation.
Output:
7 h 47 min
